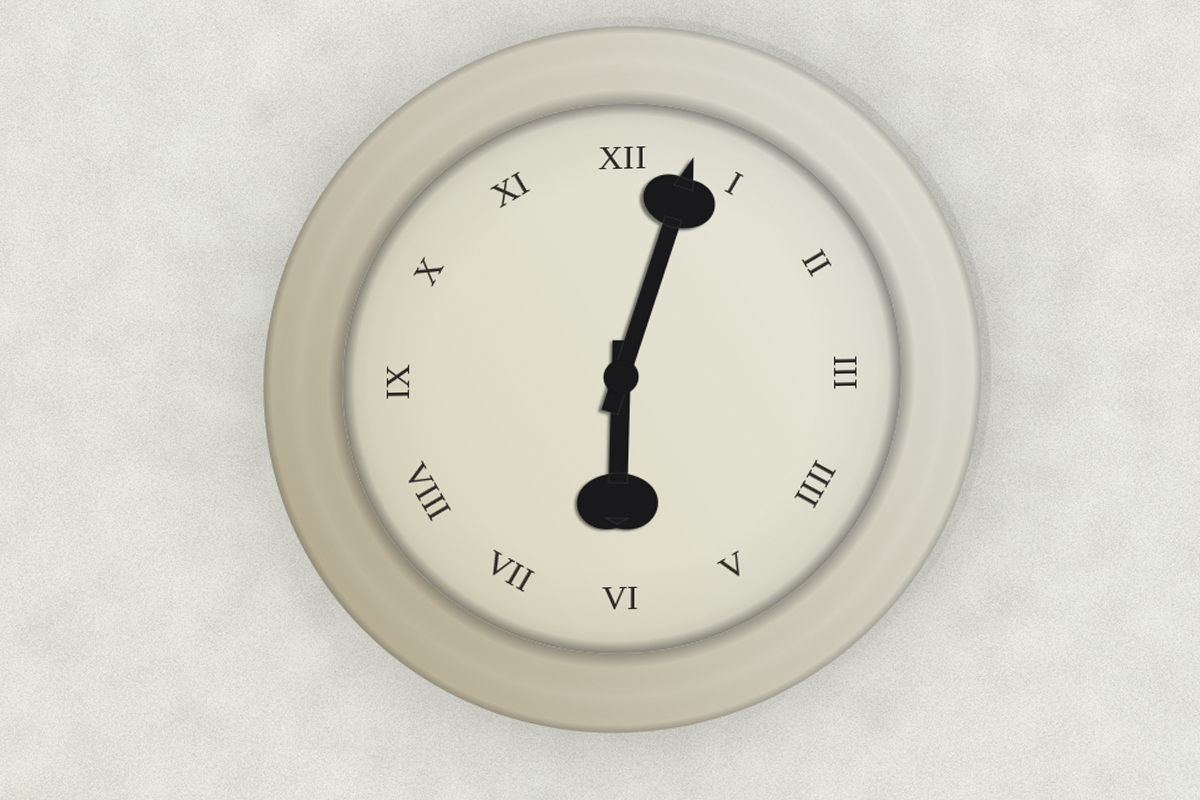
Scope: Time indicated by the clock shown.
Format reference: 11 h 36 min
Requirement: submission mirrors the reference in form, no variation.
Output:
6 h 03 min
